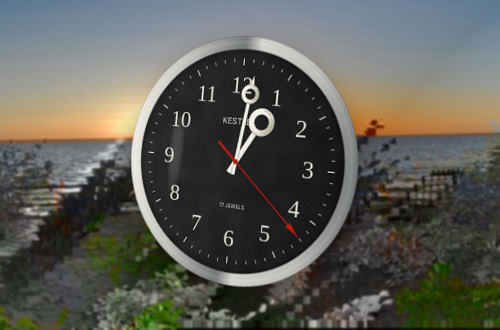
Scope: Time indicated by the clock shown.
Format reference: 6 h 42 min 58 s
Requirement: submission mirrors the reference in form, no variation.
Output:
1 h 01 min 22 s
